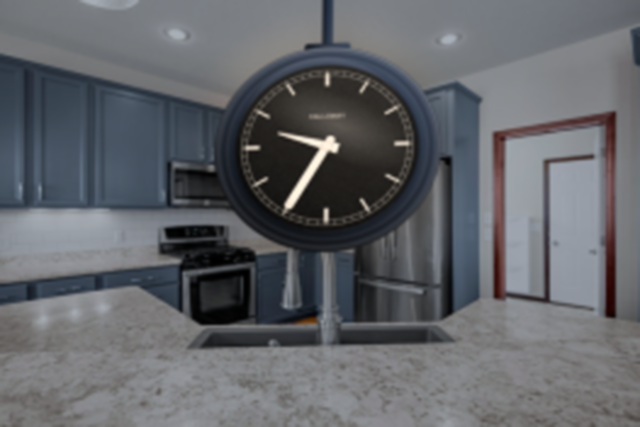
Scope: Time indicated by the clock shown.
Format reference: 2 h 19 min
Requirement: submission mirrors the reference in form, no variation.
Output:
9 h 35 min
